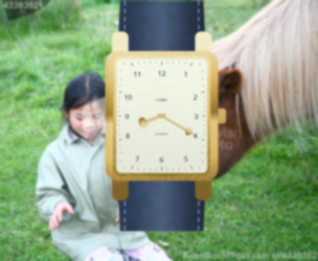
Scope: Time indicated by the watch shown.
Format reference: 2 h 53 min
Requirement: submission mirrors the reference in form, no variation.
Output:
8 h 20 min
